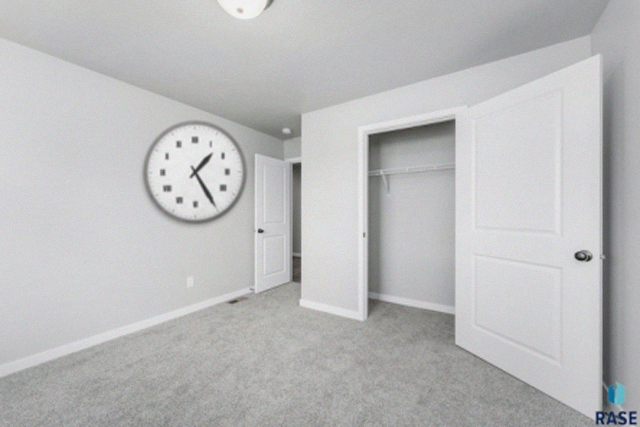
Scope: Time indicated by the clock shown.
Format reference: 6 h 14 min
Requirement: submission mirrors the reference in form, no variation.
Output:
1 h 25 min
